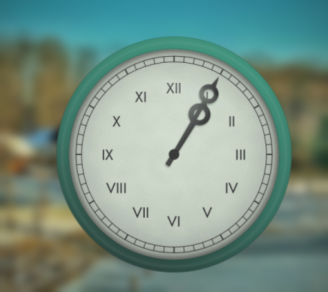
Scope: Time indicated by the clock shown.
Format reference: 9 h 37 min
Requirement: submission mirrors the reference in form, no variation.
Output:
1 h 05 min
